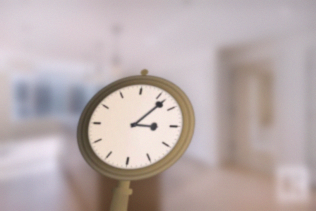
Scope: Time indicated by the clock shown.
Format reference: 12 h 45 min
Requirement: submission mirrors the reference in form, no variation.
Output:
3 h 07 min
